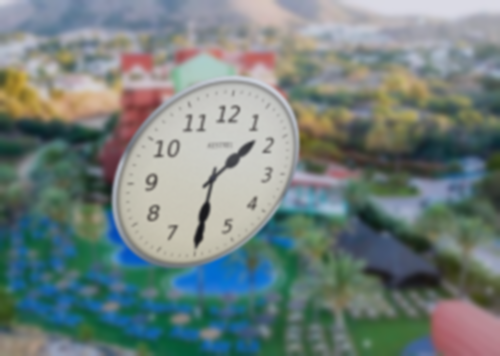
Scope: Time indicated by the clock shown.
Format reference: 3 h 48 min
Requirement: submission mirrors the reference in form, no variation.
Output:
1 h 30 min
